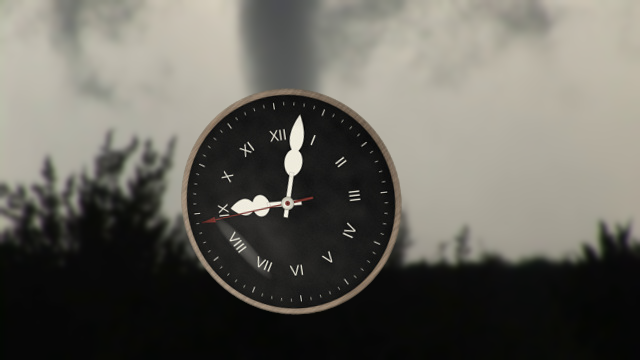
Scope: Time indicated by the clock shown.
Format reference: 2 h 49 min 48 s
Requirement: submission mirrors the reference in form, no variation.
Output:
9 h 02 min 44 s
